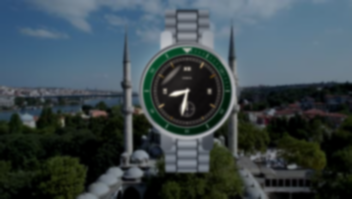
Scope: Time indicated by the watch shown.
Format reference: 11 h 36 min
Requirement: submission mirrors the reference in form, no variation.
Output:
8 h 32 min
